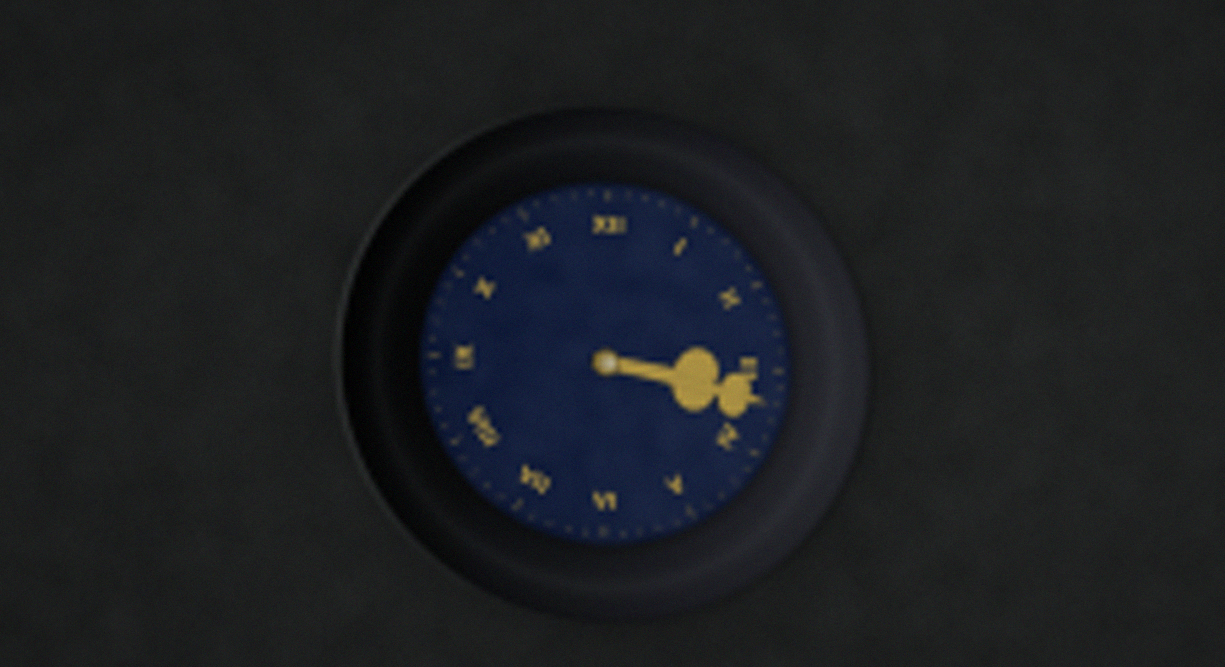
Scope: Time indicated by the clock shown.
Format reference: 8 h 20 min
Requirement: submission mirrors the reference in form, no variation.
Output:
3 h 17 min
